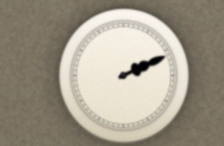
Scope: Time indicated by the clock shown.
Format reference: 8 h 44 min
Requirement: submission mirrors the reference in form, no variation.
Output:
2 h 11 min
